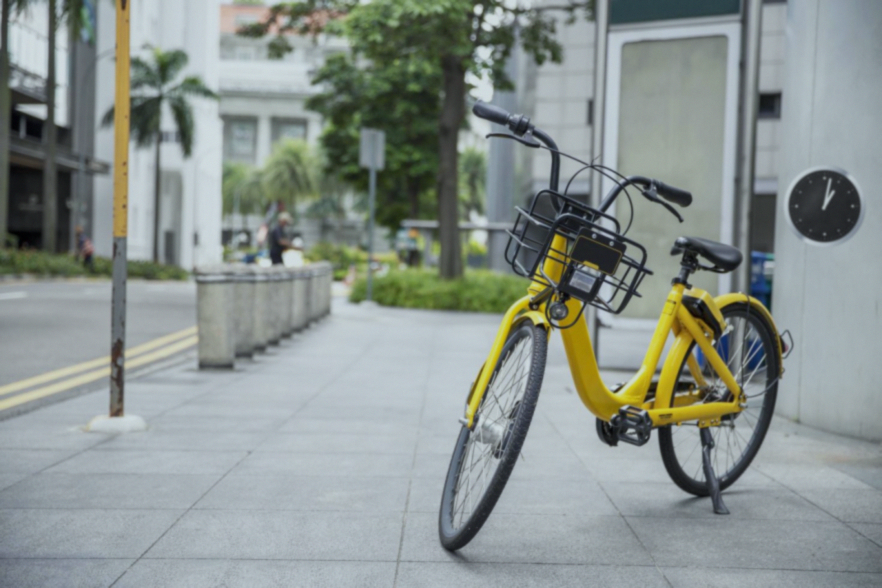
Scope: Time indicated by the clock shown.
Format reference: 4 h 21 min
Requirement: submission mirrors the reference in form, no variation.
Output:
1 h 02 min
